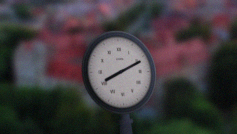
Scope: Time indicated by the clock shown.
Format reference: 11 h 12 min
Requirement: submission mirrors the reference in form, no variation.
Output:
8 h 11 min
